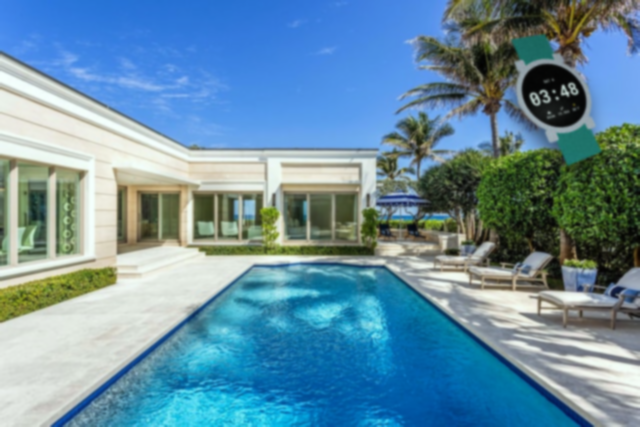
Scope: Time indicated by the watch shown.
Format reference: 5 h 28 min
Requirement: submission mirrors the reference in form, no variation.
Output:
3 h 48 min
